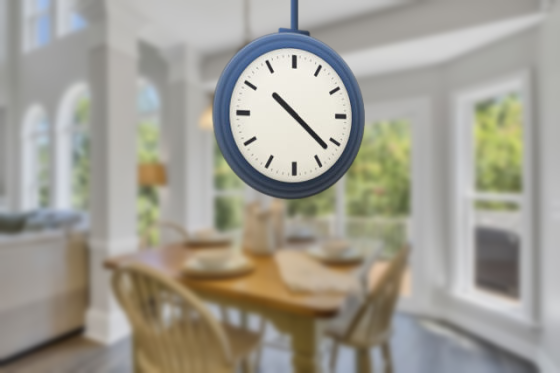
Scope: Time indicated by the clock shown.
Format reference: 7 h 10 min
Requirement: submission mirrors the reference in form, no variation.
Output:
10 h 22 min
